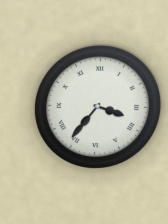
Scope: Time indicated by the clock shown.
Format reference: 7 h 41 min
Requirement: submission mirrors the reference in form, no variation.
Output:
3 h 36 min
